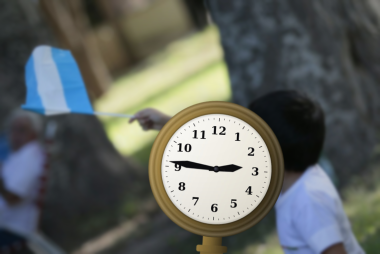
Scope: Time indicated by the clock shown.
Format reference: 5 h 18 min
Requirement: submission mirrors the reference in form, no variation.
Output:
2 h 46 min
